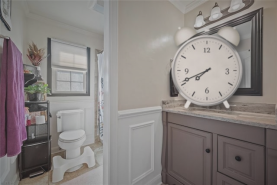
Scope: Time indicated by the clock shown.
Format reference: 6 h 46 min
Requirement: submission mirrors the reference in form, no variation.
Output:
7 h 41 min
